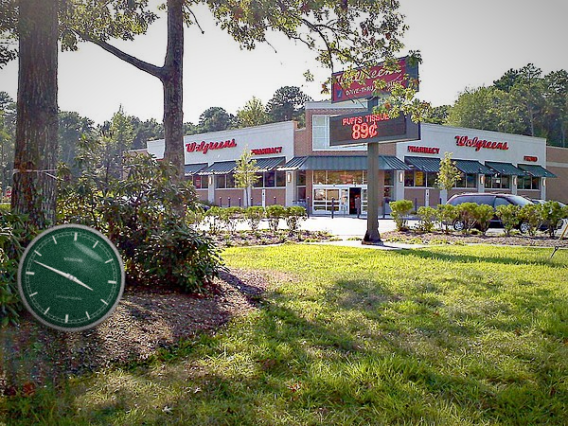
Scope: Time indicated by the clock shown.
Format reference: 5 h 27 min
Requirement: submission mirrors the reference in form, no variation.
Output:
3 h 48 min
